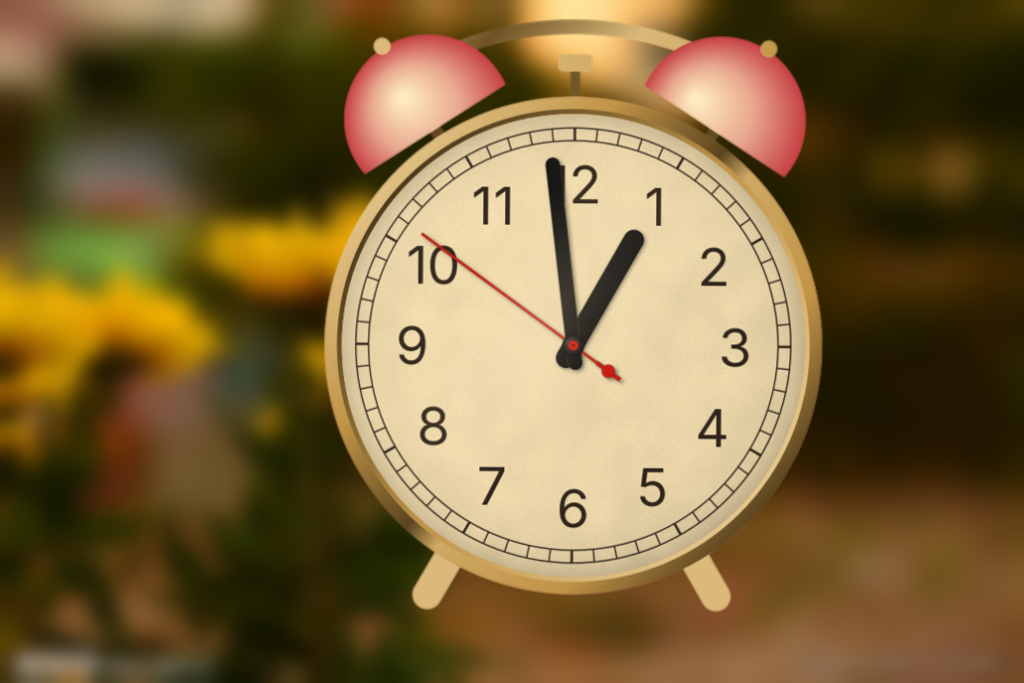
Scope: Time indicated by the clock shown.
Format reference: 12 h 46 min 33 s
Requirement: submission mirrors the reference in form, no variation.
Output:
12 h 58 min 51 s
